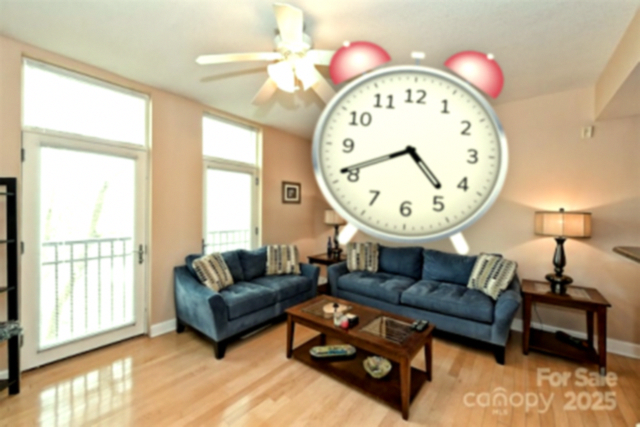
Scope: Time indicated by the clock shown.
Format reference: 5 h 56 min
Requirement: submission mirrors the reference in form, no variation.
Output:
4 h 41 min
